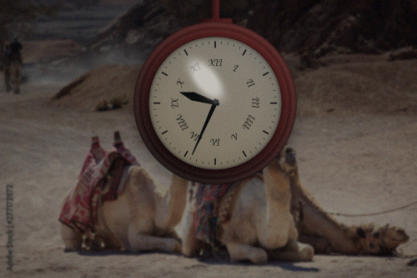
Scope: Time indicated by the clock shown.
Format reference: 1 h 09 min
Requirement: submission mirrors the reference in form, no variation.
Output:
9 h 34 min
